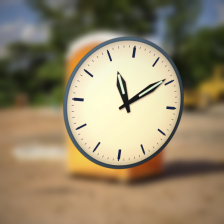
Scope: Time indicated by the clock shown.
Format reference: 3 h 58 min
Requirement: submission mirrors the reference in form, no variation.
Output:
11 h 09 min
